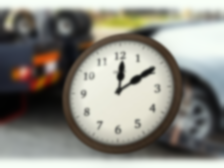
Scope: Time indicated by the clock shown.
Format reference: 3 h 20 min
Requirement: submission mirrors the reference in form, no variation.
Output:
12 h 10 min
